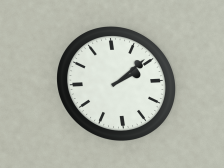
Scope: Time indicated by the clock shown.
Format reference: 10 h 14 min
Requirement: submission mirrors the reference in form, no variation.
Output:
2 h 09 min
